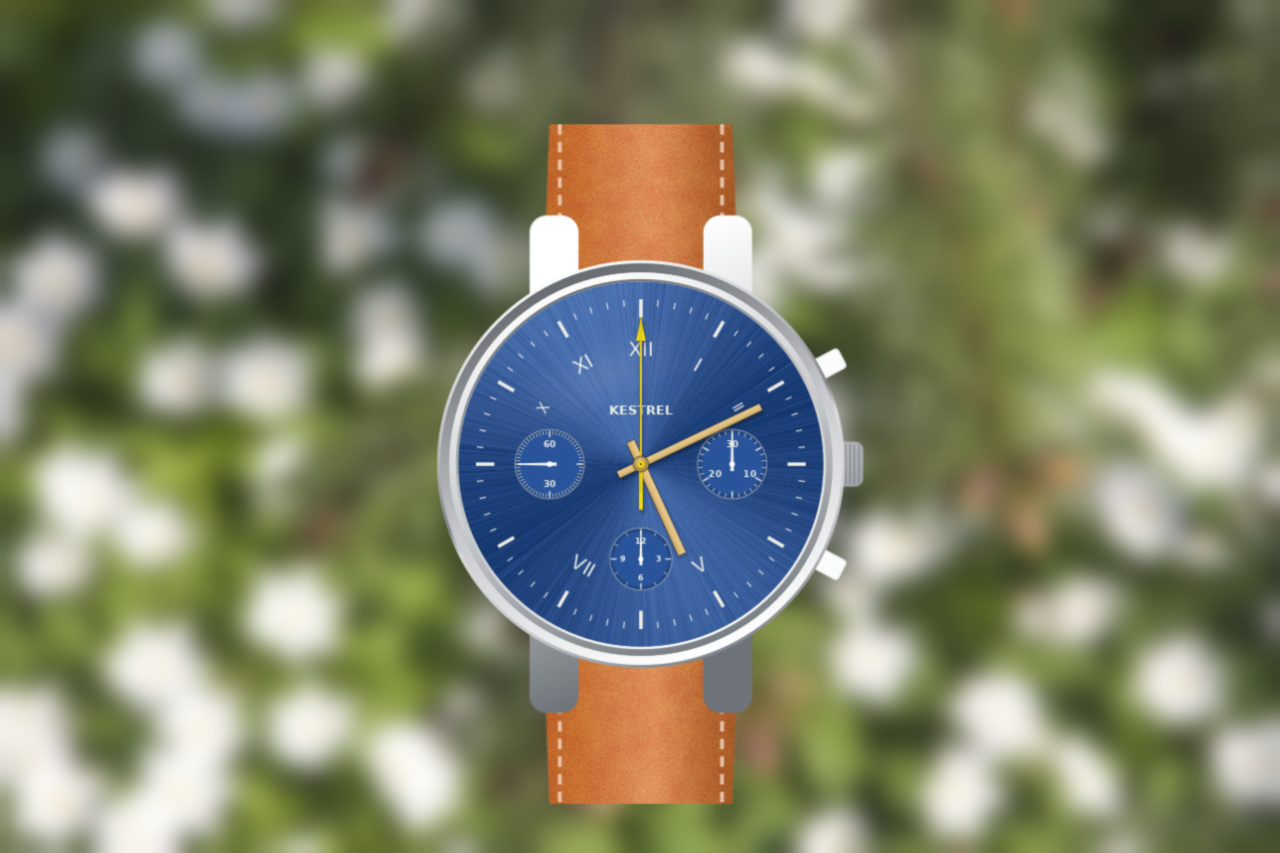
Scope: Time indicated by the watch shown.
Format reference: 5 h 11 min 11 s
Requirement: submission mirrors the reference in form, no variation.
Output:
5 h 10 min 45 s
